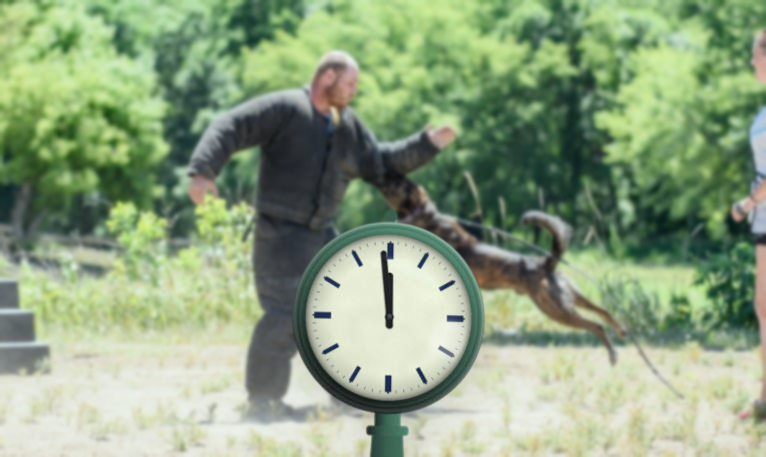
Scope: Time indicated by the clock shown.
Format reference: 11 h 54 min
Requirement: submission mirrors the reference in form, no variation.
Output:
11 h 59 min
